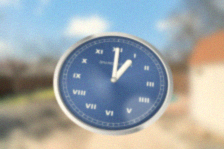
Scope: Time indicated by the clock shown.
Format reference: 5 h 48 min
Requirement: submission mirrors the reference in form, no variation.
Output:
1 h 00 min
